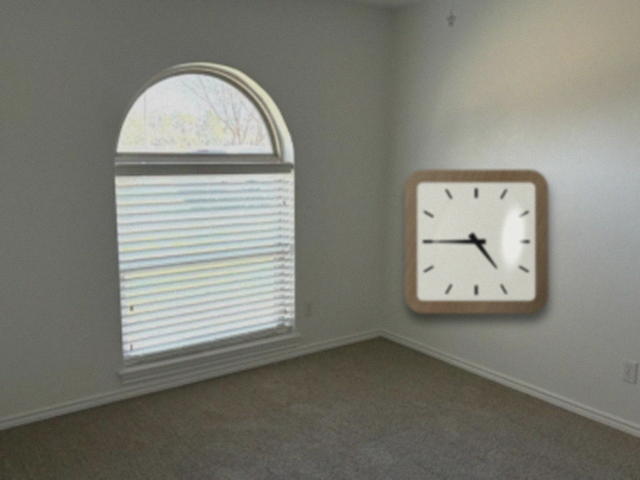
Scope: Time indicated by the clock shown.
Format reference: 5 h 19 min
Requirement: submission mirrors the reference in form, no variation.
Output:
4 h 45 min
